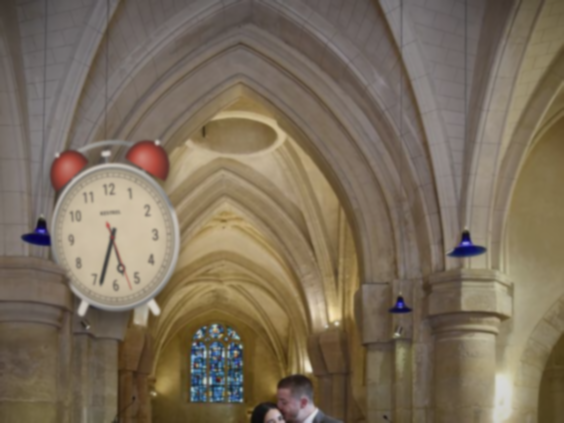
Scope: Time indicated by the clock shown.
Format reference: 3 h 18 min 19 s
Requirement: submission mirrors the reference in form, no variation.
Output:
5 h 33 min 27 s
